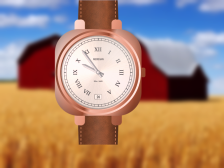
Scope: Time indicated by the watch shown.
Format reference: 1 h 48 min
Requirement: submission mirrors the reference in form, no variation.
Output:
9 h 54 min
